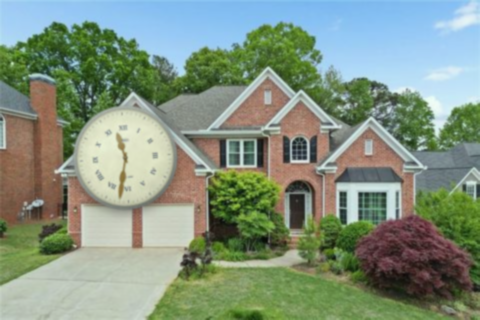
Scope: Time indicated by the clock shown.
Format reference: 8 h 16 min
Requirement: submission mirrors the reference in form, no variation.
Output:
11 h 32 min
